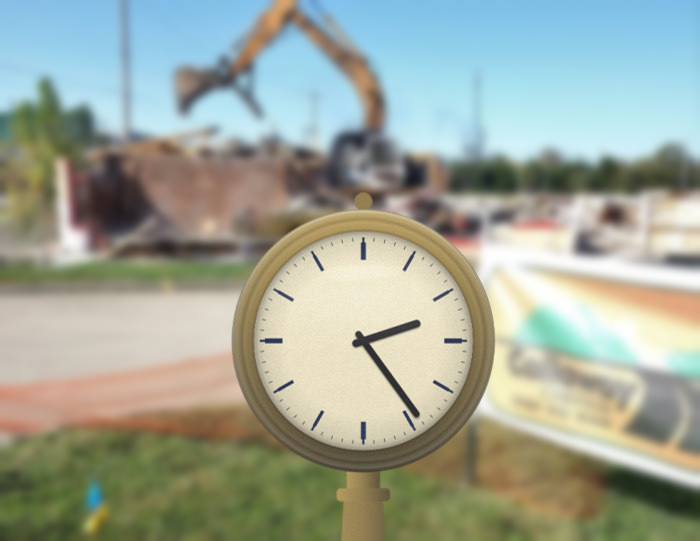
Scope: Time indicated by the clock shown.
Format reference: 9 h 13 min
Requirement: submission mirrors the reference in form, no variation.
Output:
2 h 24 min
